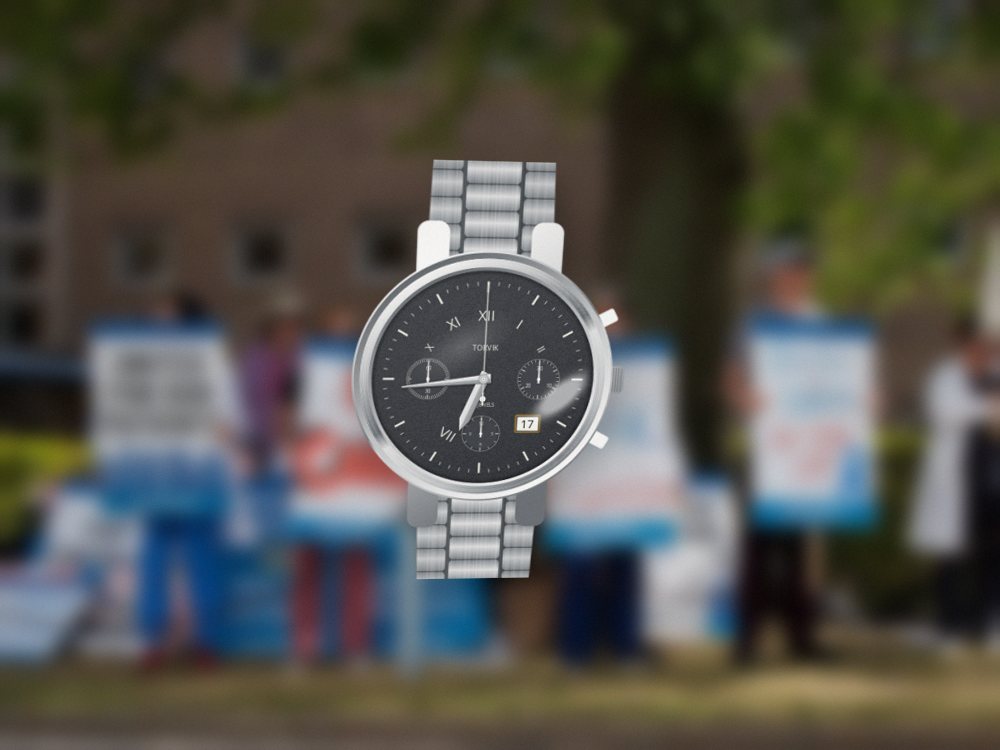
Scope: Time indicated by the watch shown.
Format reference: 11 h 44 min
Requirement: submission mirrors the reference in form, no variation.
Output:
6 h 44 min
